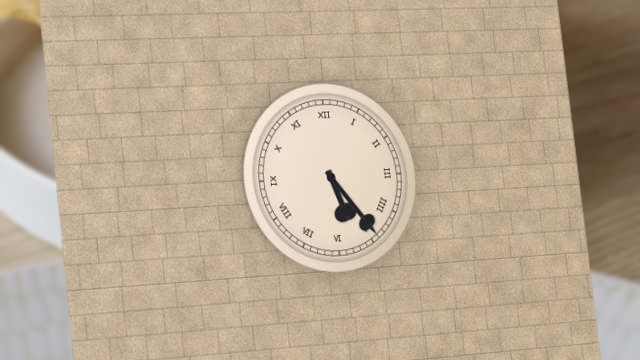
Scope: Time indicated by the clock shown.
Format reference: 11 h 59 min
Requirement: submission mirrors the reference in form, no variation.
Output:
5 h 24 min
